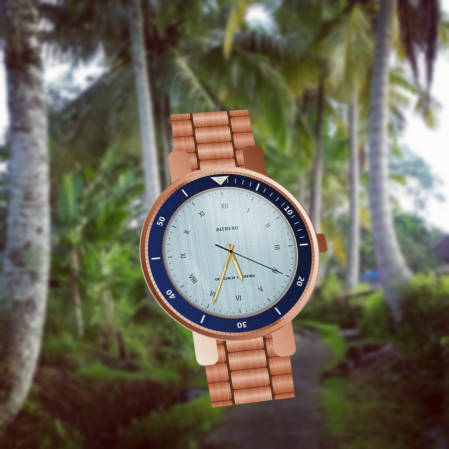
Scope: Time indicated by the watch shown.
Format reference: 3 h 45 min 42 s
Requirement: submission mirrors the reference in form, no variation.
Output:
5 h 34 min 20 s
